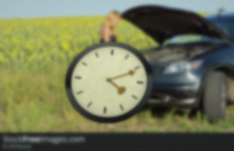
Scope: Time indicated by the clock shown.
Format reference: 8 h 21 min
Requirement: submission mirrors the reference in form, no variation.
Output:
4 h 11 min
